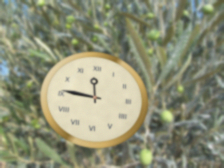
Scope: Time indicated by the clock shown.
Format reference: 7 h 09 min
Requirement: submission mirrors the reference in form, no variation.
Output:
11 h 46 min
